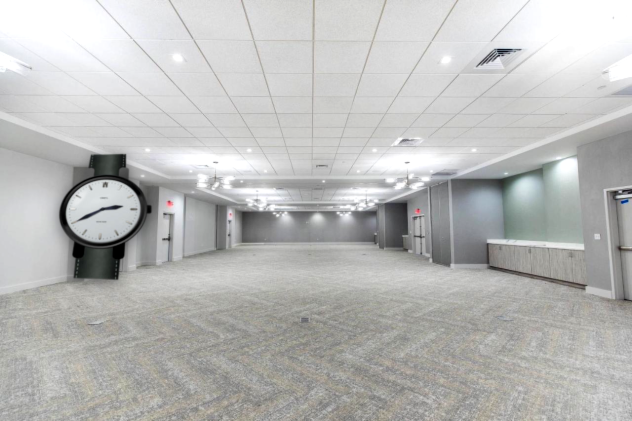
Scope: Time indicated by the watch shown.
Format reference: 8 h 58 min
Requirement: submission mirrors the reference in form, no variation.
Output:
2 h 40 min
